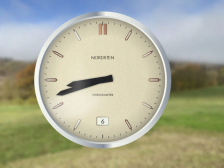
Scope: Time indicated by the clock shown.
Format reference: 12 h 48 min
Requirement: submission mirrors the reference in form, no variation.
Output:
8 h 42 min
